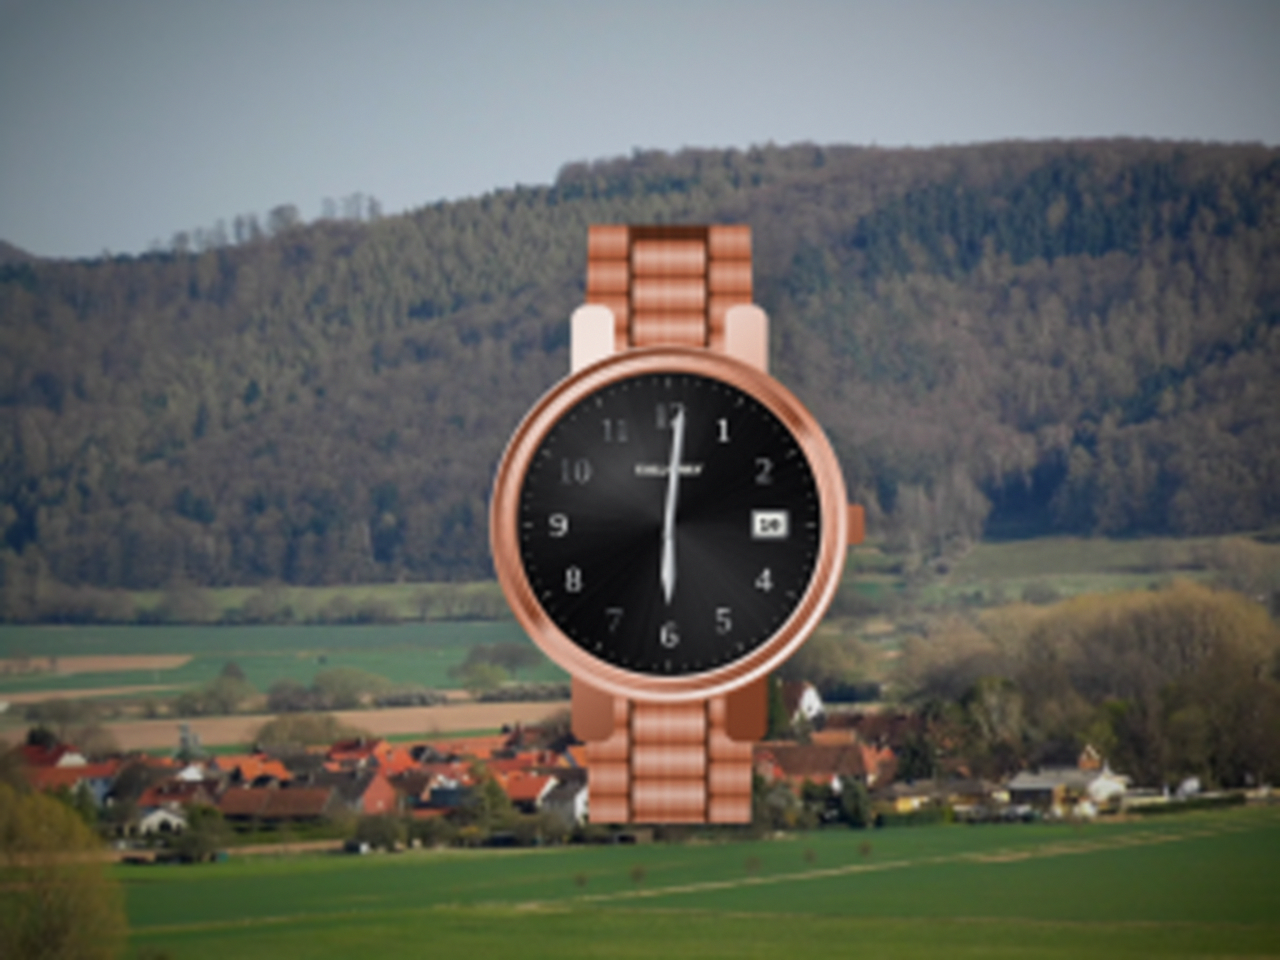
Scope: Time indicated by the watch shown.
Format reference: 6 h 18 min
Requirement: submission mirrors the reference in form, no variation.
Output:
6 h 01 min
